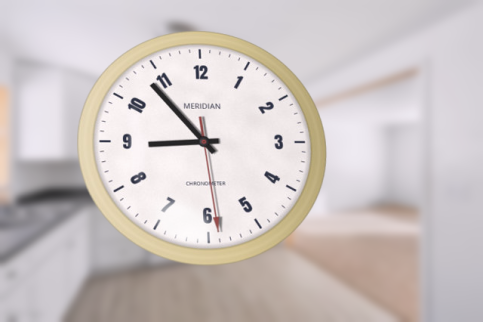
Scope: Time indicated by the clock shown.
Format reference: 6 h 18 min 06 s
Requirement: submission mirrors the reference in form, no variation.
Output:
8 h 53 min 29 s
